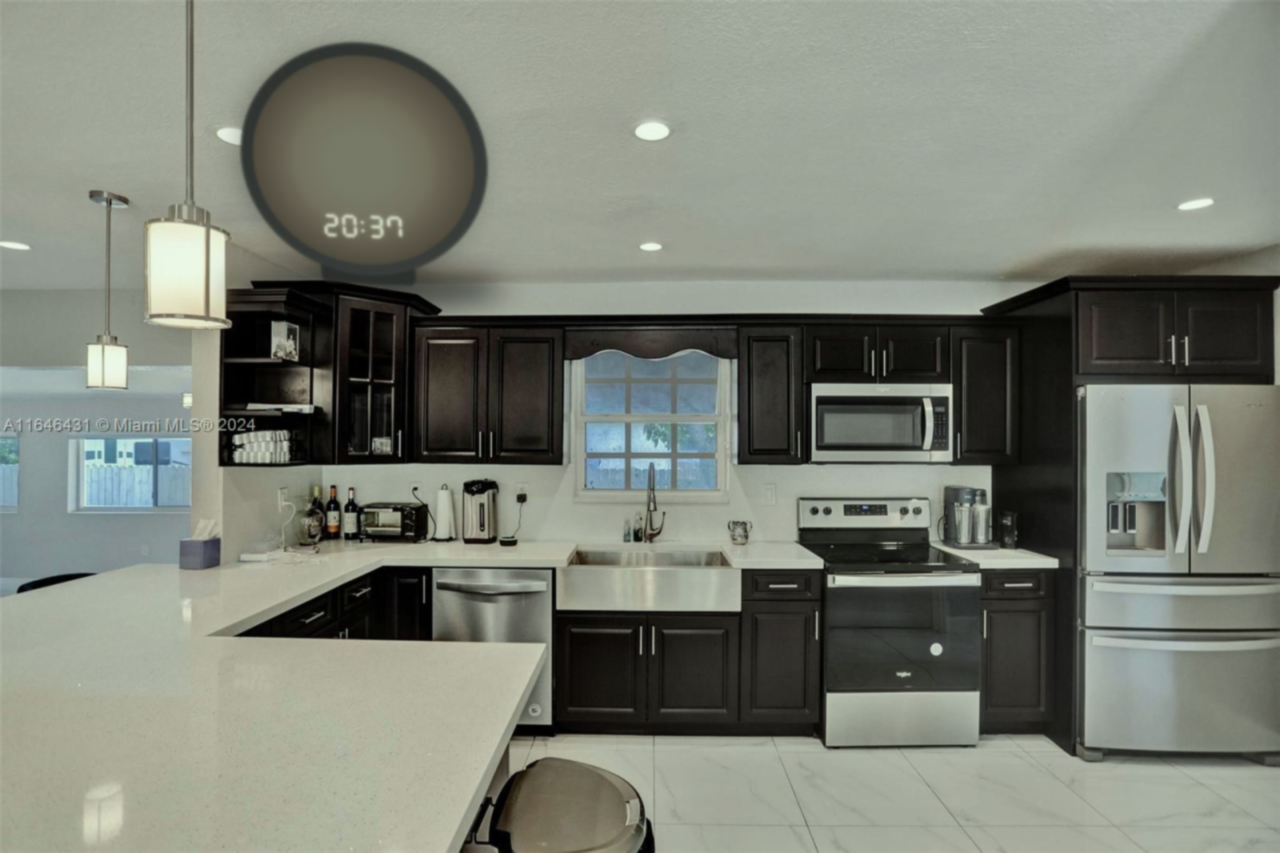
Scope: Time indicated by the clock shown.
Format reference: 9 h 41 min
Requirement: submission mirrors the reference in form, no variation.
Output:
20 h 37 min
